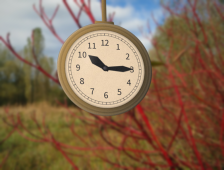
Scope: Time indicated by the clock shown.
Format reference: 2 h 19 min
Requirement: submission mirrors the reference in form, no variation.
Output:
10 h 15 min
